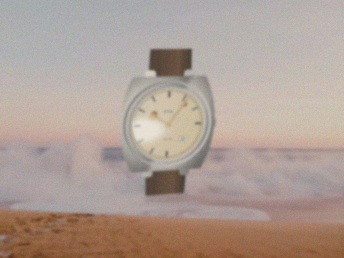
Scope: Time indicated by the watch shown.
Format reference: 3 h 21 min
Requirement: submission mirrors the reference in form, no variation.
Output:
10 h 06 min
